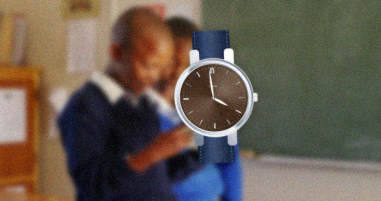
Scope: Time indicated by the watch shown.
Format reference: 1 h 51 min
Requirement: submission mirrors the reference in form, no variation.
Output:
3 h 59 min
